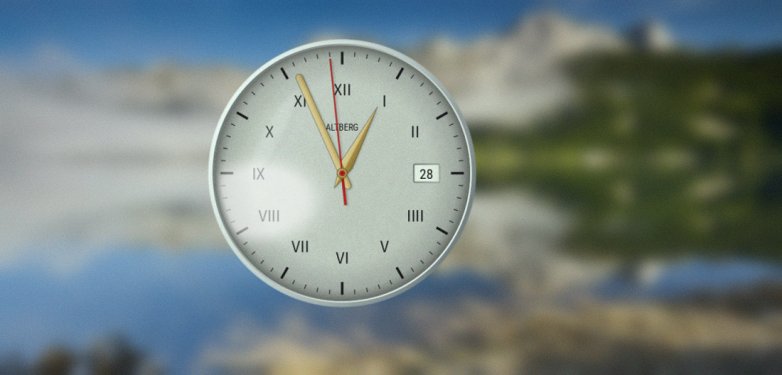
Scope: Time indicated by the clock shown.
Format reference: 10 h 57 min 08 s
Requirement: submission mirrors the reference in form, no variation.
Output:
12 h 55 min 59 s
